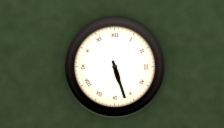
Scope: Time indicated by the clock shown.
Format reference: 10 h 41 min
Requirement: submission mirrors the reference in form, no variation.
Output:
5 h 27 min
